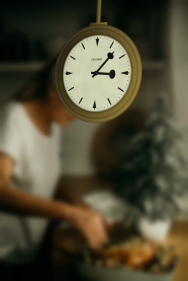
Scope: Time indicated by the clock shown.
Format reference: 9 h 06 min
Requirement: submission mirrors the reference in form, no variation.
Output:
3 h 07 min
